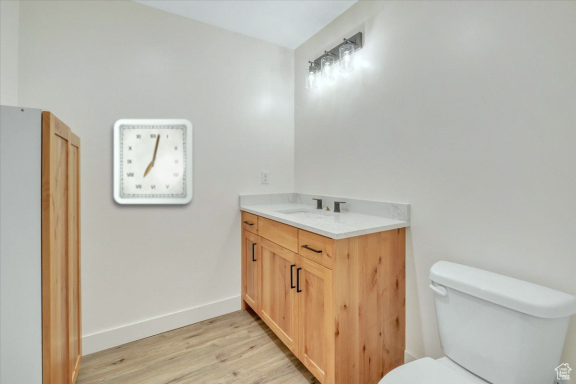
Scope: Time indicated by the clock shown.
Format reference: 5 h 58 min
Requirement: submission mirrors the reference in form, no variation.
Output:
7 h 02 min
